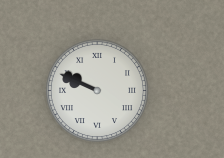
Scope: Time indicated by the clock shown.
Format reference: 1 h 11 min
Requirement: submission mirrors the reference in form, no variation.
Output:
9 h 49 min
